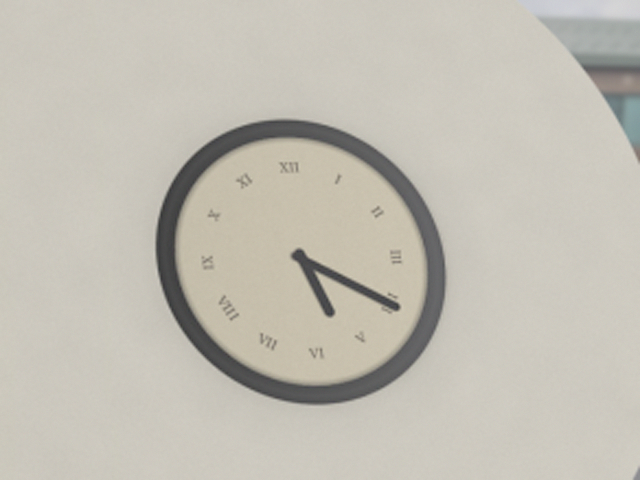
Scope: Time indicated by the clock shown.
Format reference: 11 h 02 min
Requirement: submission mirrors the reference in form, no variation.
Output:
5 h 20 min
